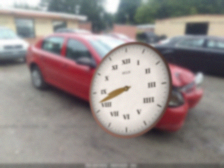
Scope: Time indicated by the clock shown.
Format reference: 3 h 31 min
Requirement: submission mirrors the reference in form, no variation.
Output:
8 h 42 min
